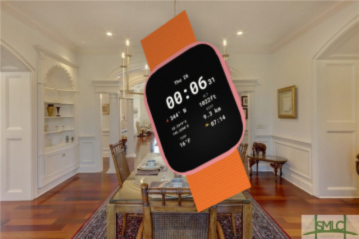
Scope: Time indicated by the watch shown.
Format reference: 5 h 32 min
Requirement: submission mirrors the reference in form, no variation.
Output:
0 h 06 min
